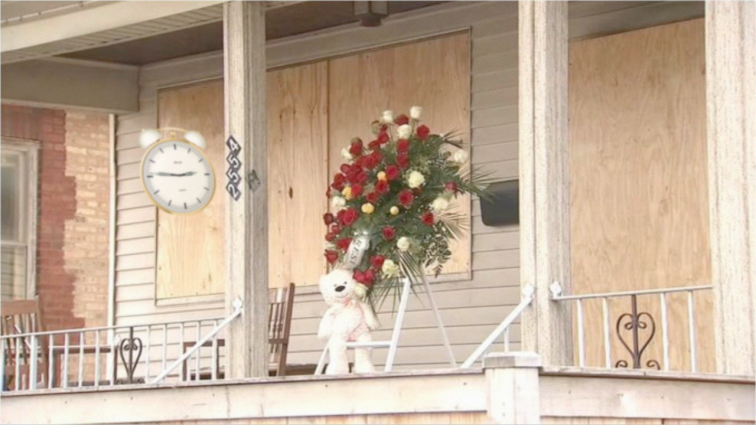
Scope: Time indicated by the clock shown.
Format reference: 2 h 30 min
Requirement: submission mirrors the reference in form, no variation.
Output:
2 h 46 min
